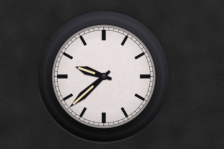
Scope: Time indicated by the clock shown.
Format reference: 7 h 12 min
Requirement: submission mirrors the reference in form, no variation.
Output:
9 h 38 min
